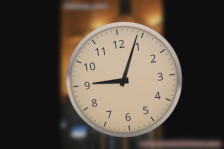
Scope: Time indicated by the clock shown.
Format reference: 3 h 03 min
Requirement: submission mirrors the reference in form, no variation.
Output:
9 h 04 min
